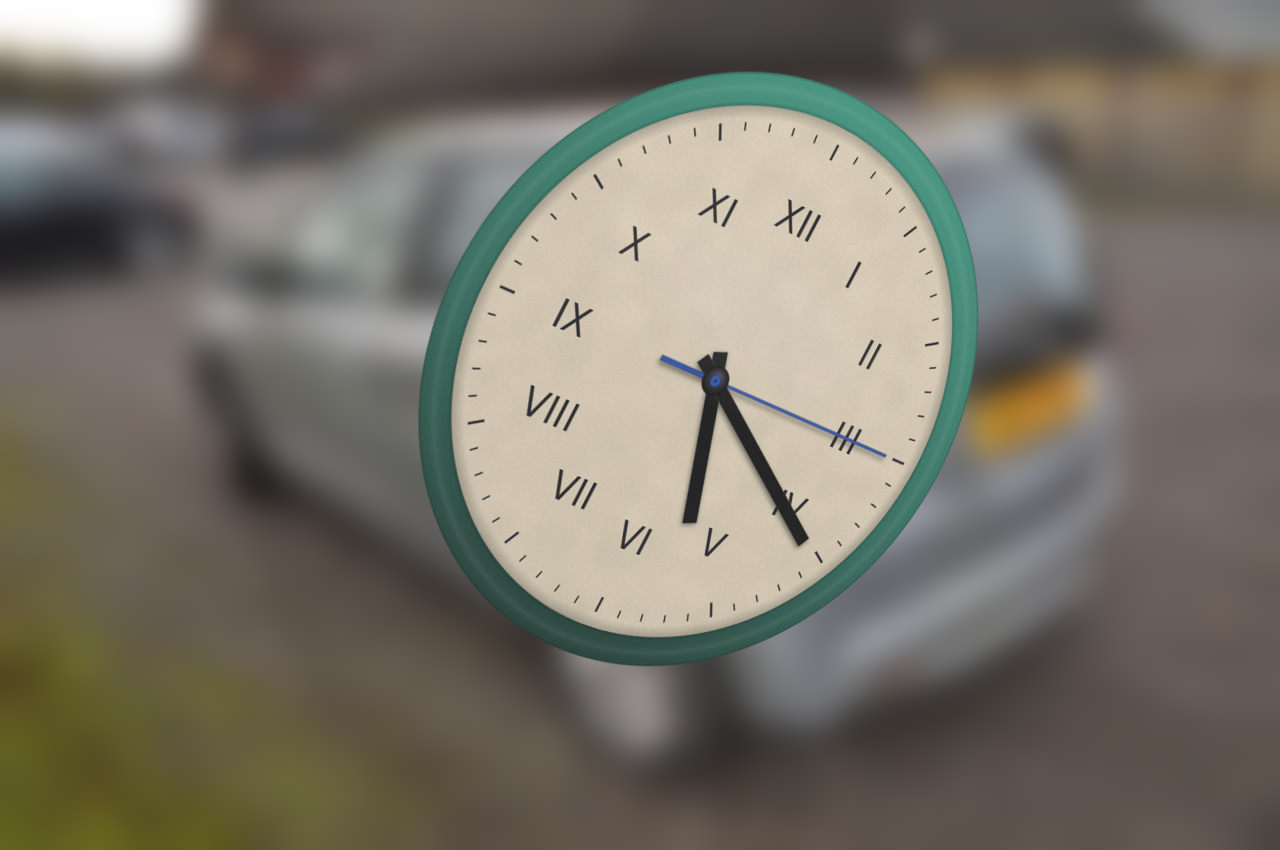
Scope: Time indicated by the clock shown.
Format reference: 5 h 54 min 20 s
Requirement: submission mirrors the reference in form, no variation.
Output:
5 h 20 min 15 s
